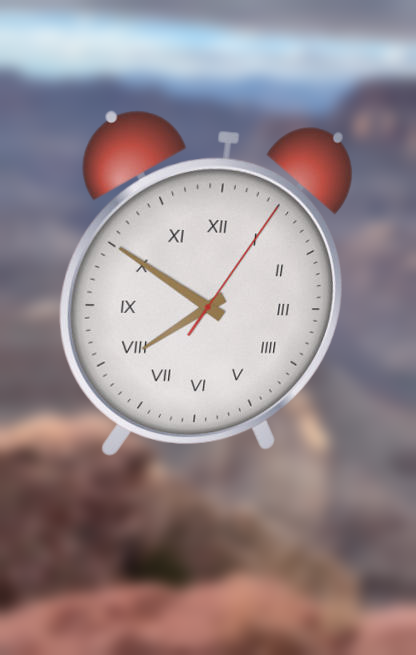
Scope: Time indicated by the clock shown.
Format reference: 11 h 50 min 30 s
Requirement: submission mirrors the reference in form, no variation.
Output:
7 h 50 min 05 s
